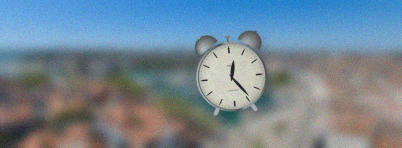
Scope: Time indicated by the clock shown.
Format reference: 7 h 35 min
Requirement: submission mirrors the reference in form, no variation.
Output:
12 h 24 min
